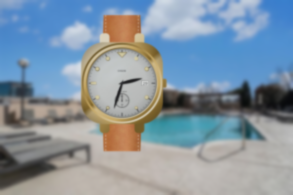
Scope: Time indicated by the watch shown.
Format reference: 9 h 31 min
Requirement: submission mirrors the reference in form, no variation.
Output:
2 h 33 min
